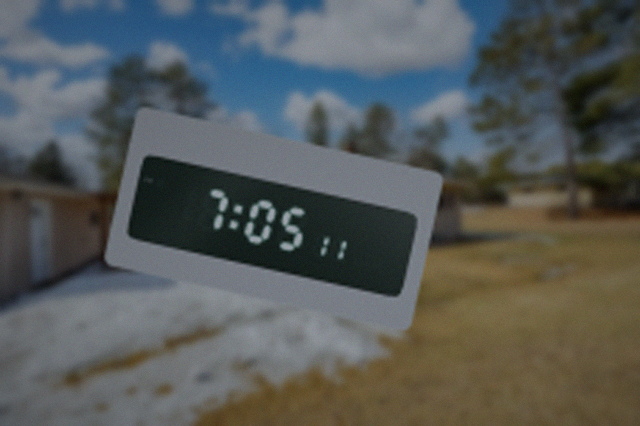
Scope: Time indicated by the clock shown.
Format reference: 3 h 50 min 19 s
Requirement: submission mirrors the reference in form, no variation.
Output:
7 h 05 min 11 s
